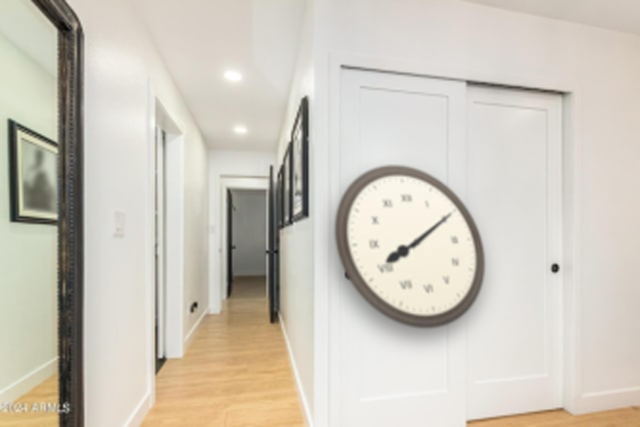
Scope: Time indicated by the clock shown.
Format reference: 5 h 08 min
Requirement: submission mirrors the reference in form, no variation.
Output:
8 h 10 min
